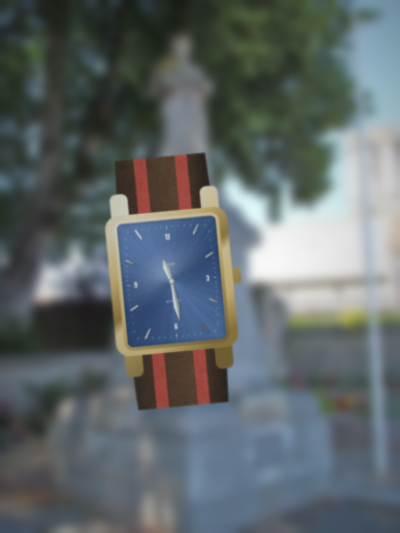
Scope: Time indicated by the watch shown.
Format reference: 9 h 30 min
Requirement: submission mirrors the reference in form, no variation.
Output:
11 h 29 min
